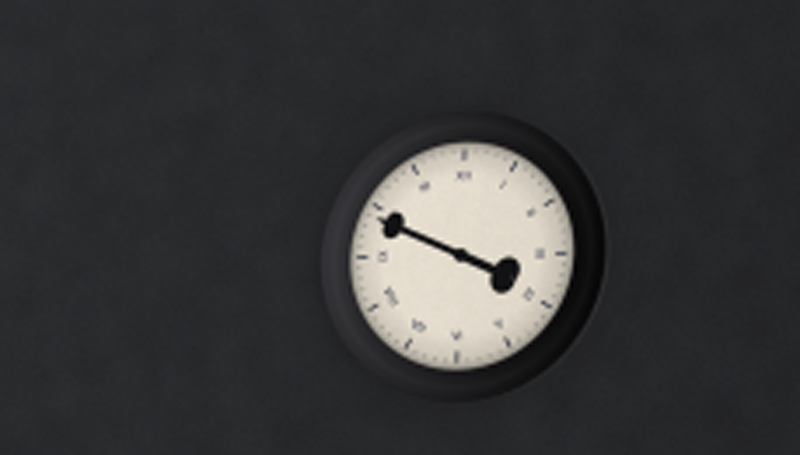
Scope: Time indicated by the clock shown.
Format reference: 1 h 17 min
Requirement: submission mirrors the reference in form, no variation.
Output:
3 h 49 min
